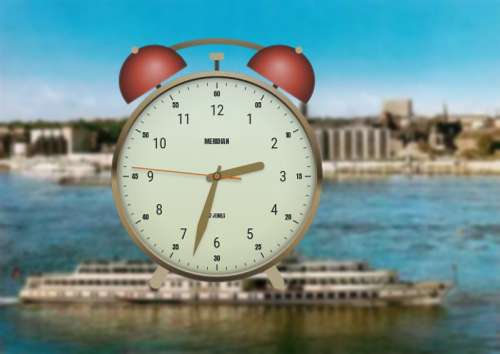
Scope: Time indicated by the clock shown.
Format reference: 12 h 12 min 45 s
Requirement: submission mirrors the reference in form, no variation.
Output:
2 h 32 min 46 s
